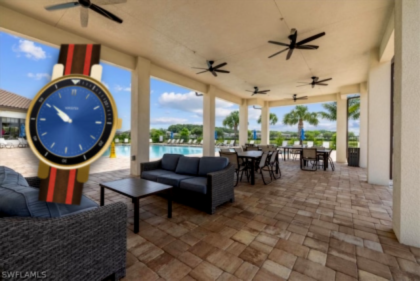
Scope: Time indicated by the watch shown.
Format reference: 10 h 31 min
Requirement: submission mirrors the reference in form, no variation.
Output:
9 h 51 min
